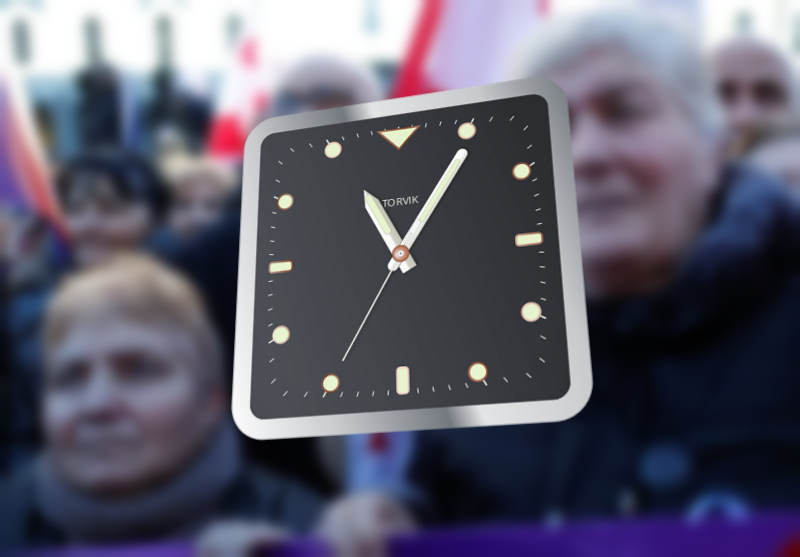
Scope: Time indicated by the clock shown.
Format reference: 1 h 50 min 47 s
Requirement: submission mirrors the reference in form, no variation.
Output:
11 h 05 min 35 s
